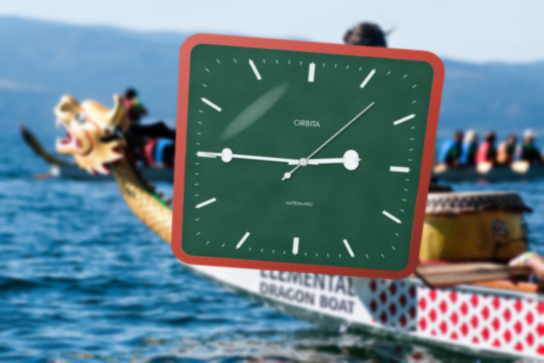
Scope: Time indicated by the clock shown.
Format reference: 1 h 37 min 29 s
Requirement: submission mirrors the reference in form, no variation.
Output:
2 h 45 min 07 s
